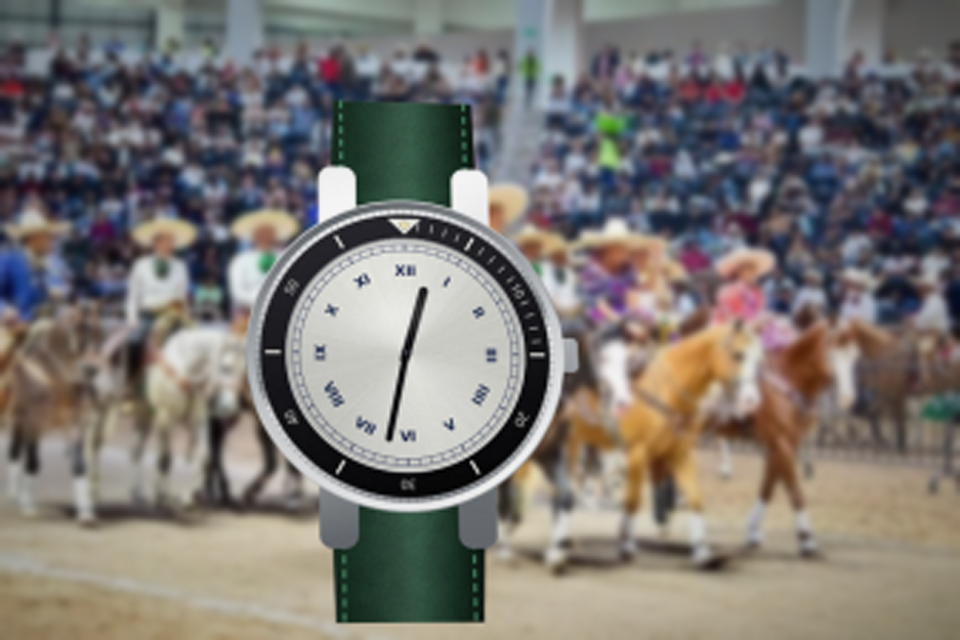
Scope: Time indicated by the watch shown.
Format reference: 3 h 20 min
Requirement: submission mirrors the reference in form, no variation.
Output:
12 h 32 min
